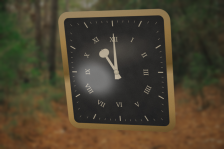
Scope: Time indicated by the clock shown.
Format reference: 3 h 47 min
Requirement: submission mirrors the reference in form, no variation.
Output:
11 h 00 min
